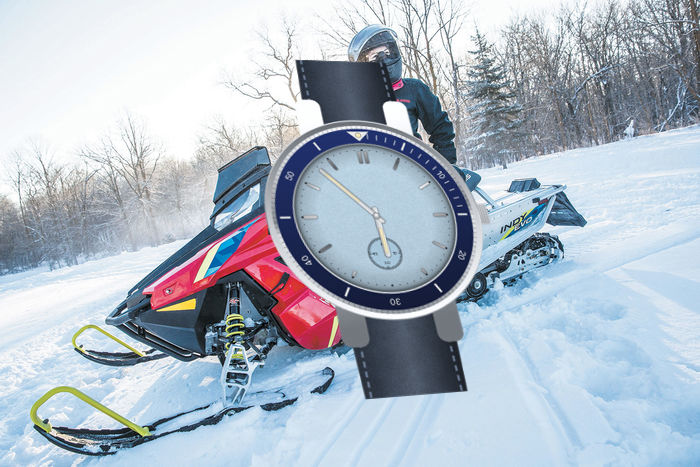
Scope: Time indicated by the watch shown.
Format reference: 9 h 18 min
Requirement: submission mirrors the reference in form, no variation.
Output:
5 h 53 min
